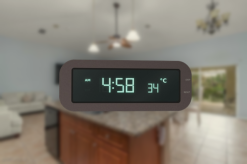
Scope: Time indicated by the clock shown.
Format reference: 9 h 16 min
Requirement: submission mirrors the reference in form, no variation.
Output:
4 h 58 min
